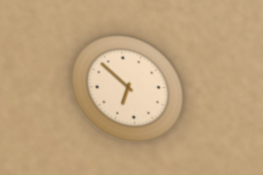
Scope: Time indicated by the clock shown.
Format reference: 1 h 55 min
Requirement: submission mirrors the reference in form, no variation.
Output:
6 h 53 min
